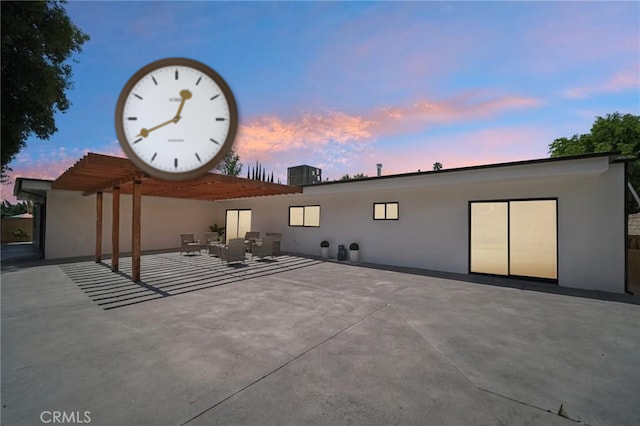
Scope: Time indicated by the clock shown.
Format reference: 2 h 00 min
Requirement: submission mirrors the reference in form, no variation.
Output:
12 h 41 min
